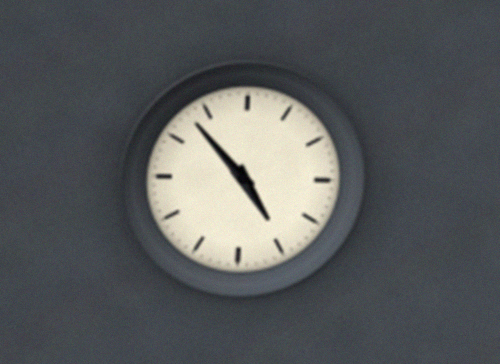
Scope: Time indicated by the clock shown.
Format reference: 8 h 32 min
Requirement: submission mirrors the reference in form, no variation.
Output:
4 h 53 min
